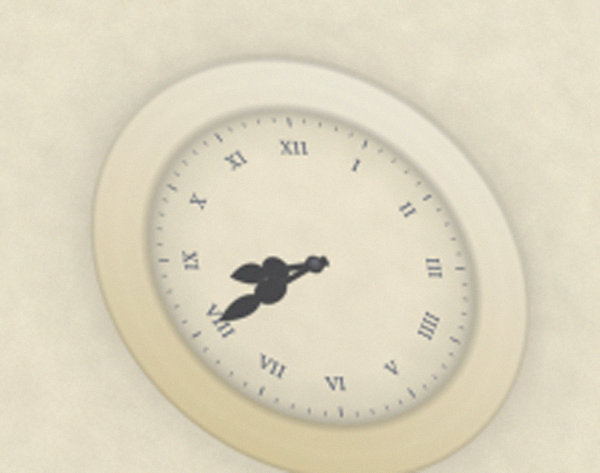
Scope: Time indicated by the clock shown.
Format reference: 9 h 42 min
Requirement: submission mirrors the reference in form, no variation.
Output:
8 h 40 min
